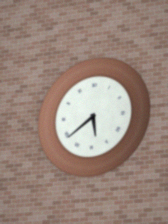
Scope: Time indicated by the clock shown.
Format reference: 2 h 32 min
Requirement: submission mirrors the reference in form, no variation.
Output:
5 h 39 min
